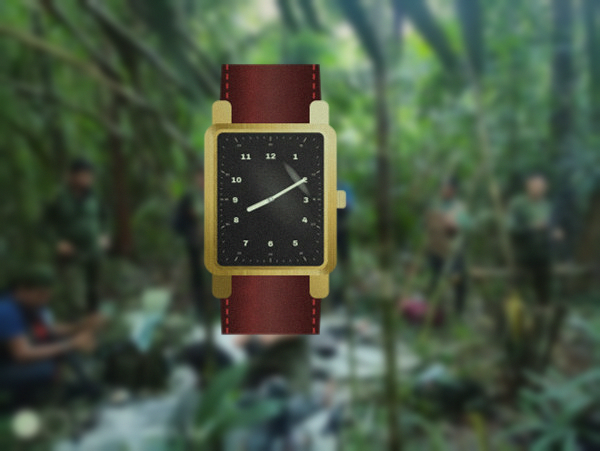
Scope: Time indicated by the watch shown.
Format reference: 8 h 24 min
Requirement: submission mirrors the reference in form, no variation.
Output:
8 h 10 min
